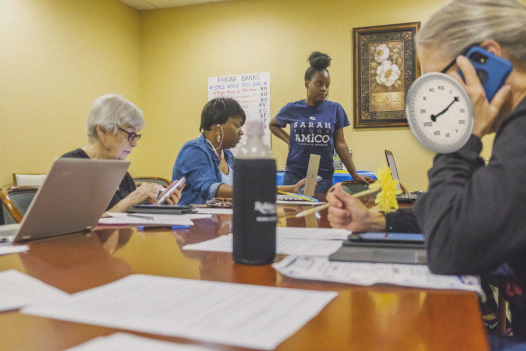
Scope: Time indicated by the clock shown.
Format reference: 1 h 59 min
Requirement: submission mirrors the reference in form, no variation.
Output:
8 h 09 min
